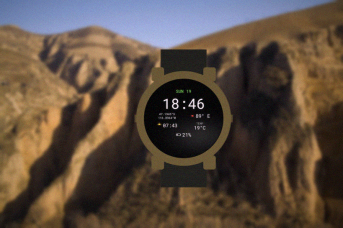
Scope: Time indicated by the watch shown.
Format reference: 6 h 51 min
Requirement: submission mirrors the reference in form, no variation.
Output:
18 h 46 min
